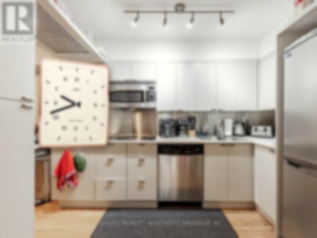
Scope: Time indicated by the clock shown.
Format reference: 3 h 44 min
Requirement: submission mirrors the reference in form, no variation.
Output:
9 h 42 min
